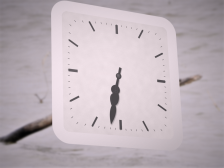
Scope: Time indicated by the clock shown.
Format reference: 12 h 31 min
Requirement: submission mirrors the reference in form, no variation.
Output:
6 h 32 min
